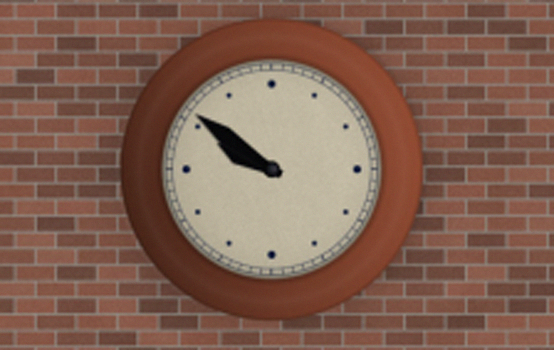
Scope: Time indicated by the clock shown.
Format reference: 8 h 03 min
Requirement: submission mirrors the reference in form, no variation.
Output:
9 h 51 min
